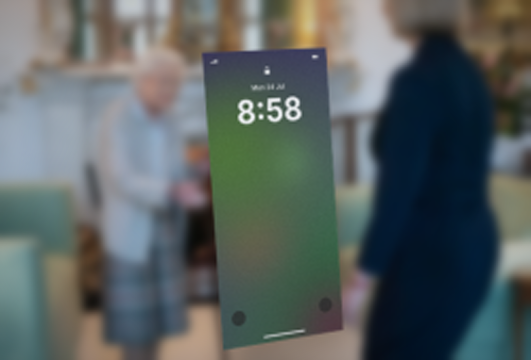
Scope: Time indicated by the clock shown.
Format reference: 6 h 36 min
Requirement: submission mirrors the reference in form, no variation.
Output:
8 h 58 min
